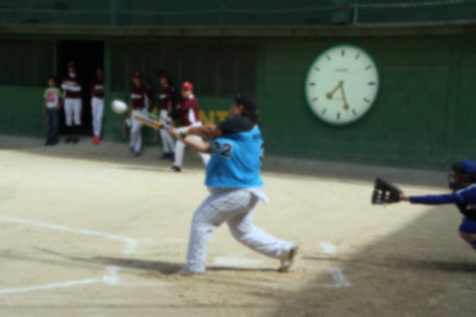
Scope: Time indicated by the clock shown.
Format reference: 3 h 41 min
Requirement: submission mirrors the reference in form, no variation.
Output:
7 h 27 min
